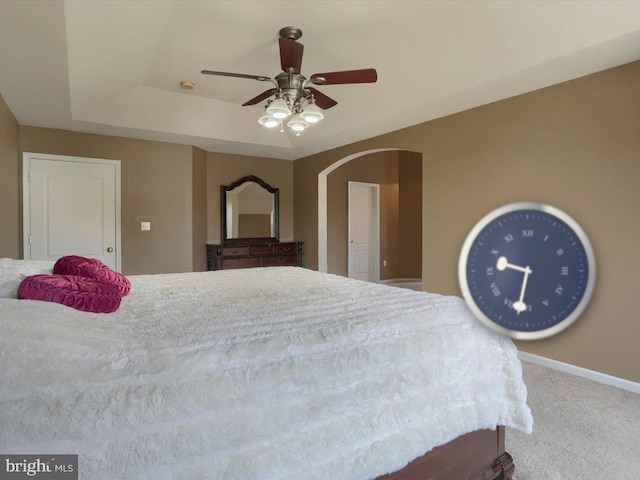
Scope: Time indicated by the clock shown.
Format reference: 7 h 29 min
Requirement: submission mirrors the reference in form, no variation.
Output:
9 h 32 min
